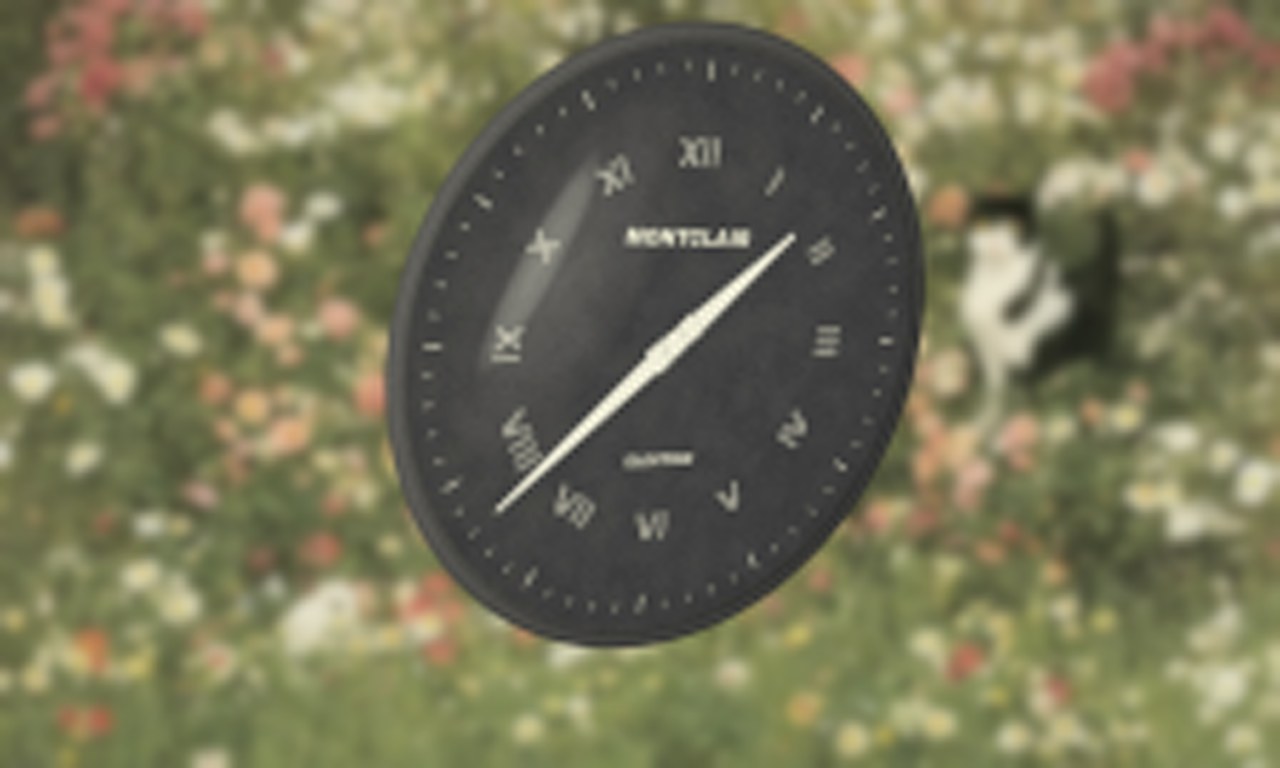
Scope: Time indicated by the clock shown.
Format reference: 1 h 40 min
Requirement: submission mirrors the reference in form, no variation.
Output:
1 h 38 min
